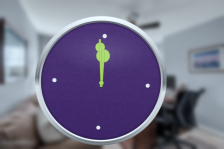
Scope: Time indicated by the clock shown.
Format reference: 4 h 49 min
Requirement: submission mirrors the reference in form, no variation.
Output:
11 h 59 min
